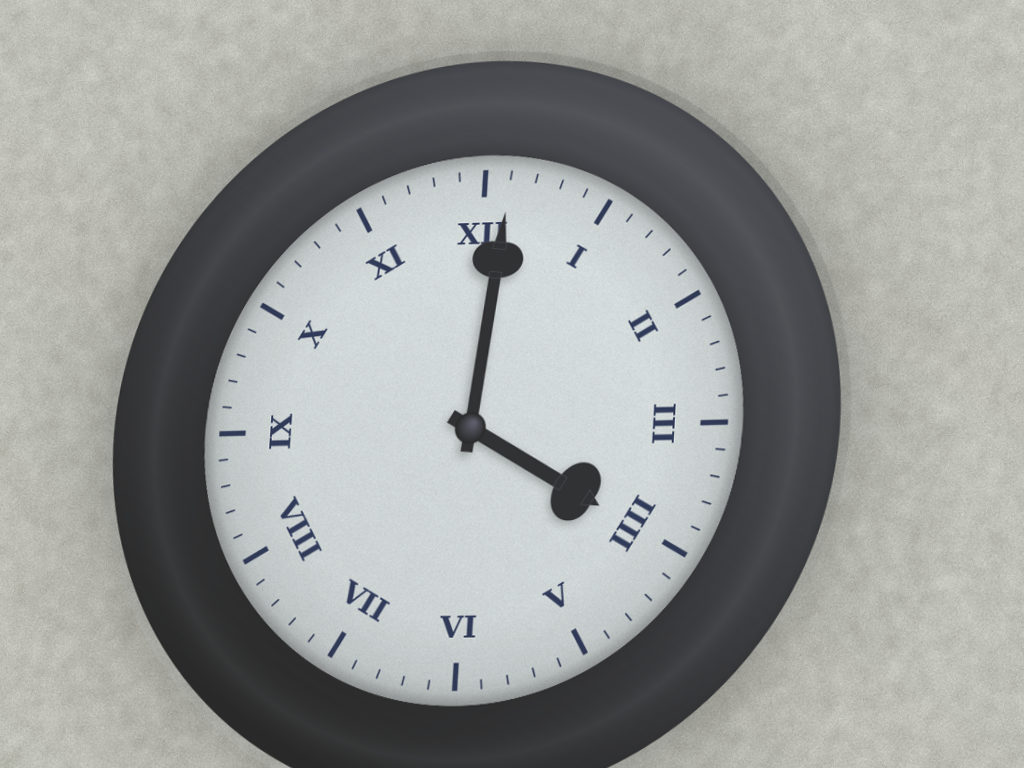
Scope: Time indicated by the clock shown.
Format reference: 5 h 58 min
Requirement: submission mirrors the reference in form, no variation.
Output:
4 h 01 min
